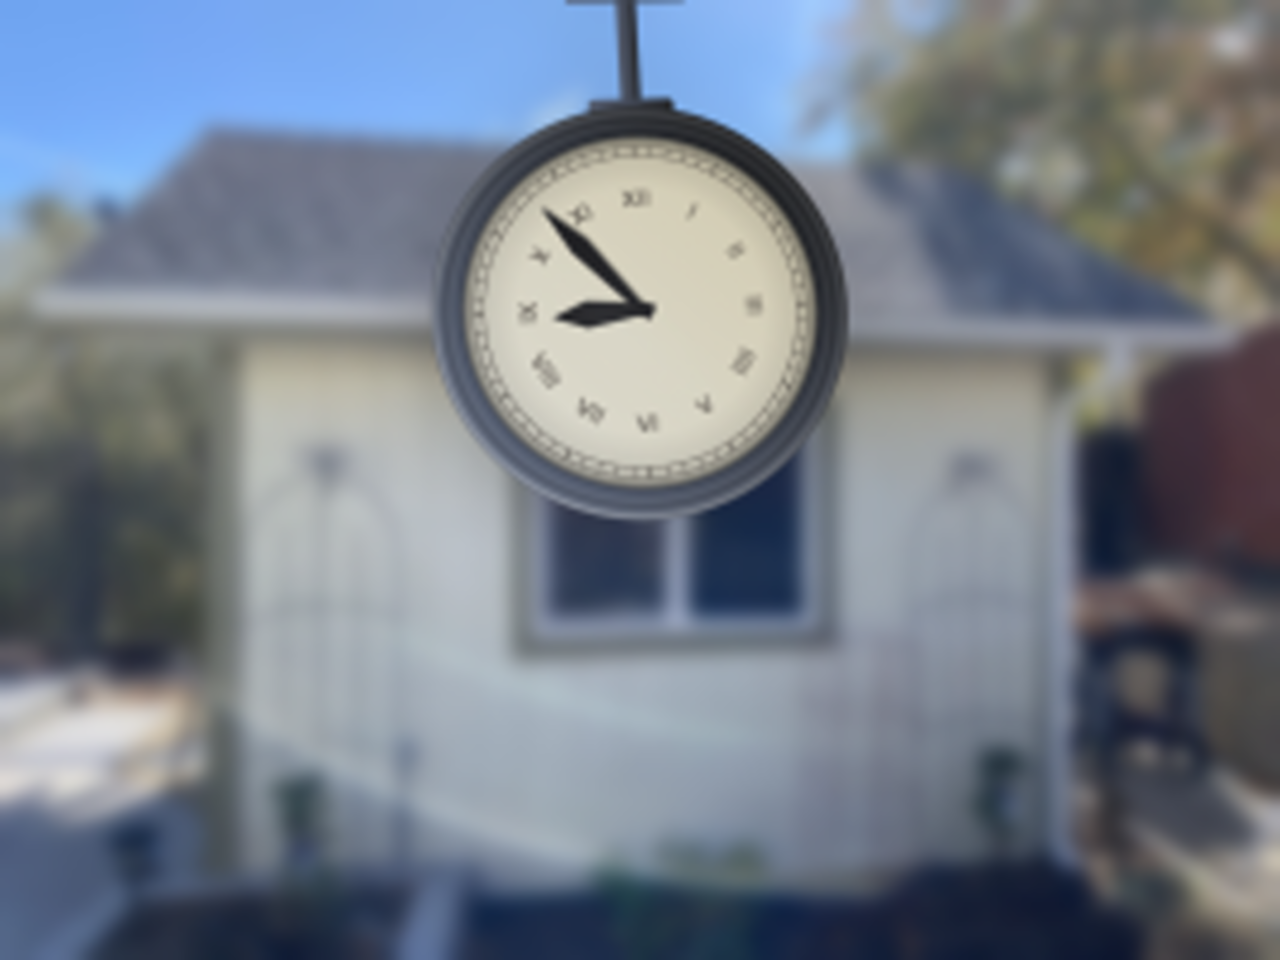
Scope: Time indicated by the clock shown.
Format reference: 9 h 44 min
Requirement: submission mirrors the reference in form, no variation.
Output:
8 h 53 min
